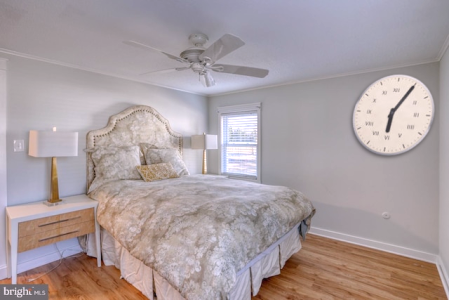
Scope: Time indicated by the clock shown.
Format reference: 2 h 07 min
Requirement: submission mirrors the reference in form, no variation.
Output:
6 h 05 min
